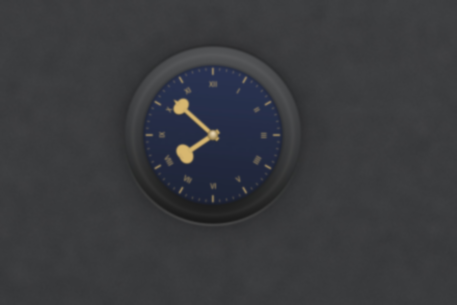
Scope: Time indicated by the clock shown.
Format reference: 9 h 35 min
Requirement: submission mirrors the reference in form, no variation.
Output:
7 h 52 min
